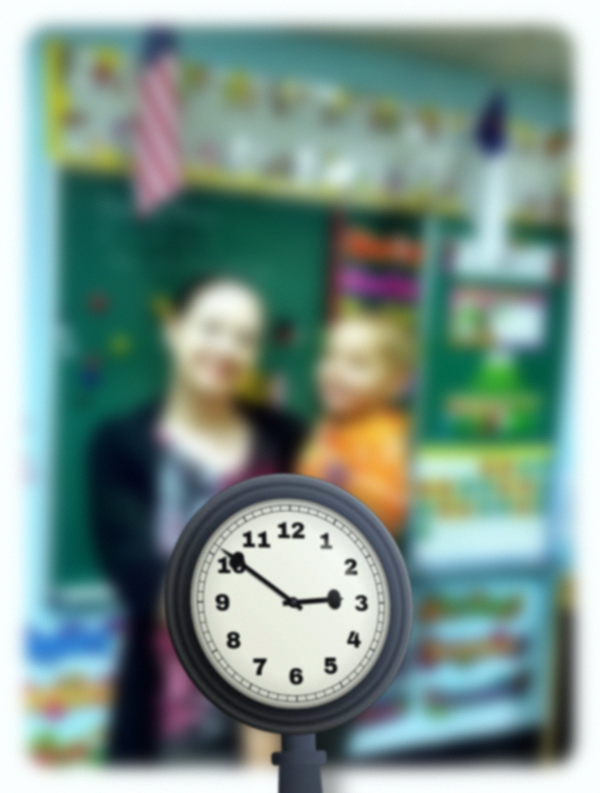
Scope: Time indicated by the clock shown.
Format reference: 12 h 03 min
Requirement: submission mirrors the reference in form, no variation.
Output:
2 h 51 min
